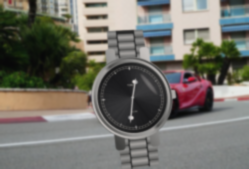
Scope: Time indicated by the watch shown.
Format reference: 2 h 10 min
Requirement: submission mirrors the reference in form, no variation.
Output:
12 h 32 min
